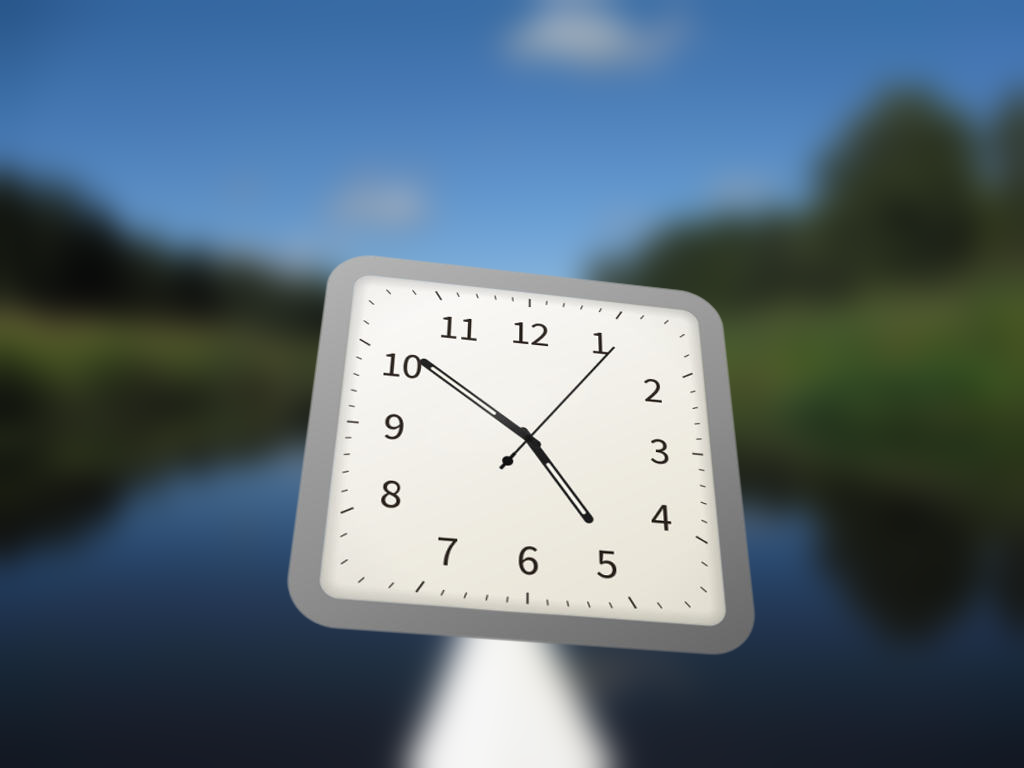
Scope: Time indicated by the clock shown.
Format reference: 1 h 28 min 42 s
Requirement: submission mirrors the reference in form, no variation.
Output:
4 h 51 min 06 s
